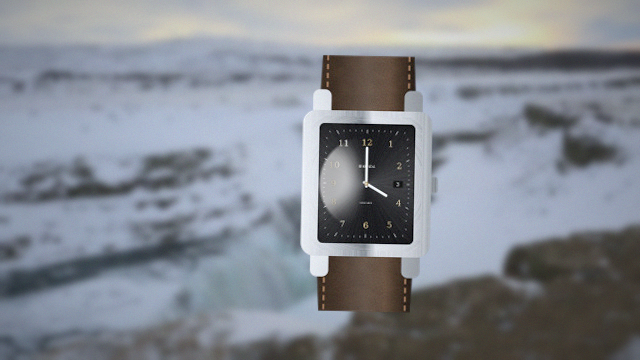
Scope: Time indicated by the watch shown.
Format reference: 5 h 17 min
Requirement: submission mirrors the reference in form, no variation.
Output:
4 h 00 min
